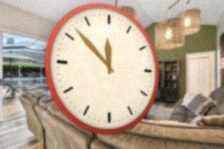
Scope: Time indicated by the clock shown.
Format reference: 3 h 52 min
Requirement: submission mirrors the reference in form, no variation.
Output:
11 h 52 min
